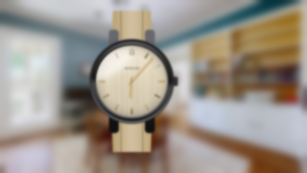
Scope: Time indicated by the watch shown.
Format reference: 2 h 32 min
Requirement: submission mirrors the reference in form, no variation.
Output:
6 h 07 min
